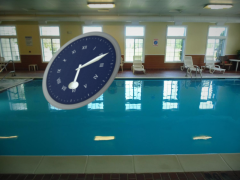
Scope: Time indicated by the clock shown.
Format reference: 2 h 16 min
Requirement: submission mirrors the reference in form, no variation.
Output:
6 h 11 min
